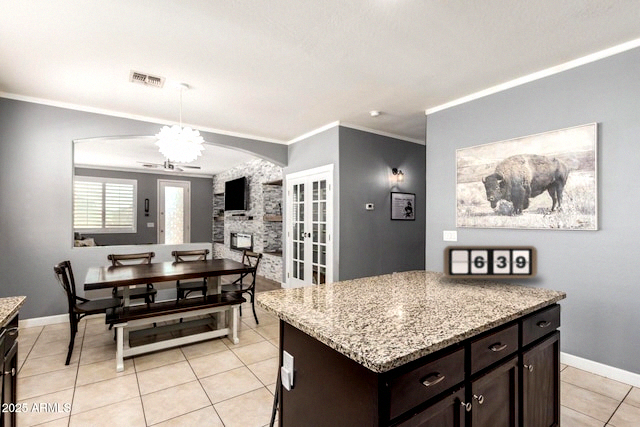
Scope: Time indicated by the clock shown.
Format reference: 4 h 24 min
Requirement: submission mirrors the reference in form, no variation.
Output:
6 h 39 min
